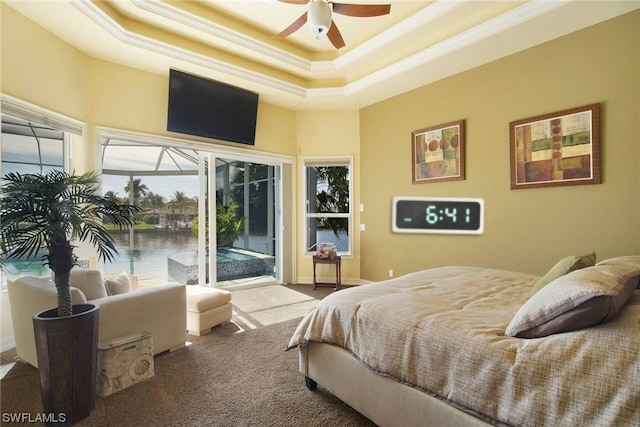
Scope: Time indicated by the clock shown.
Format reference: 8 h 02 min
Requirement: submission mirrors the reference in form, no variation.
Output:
6 h 41 min
